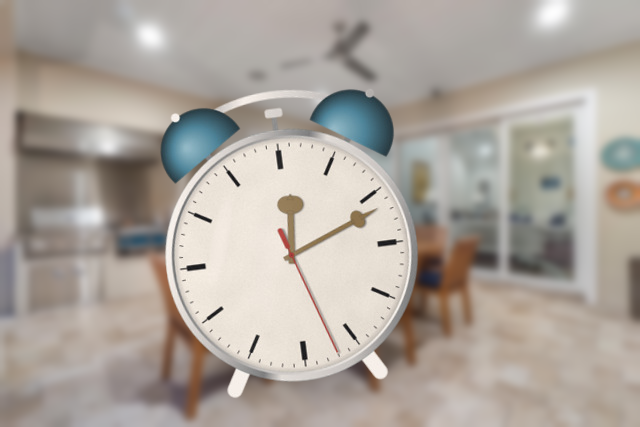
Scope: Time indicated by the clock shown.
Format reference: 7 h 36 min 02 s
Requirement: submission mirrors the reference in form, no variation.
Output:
12 h 11 min 27 s
